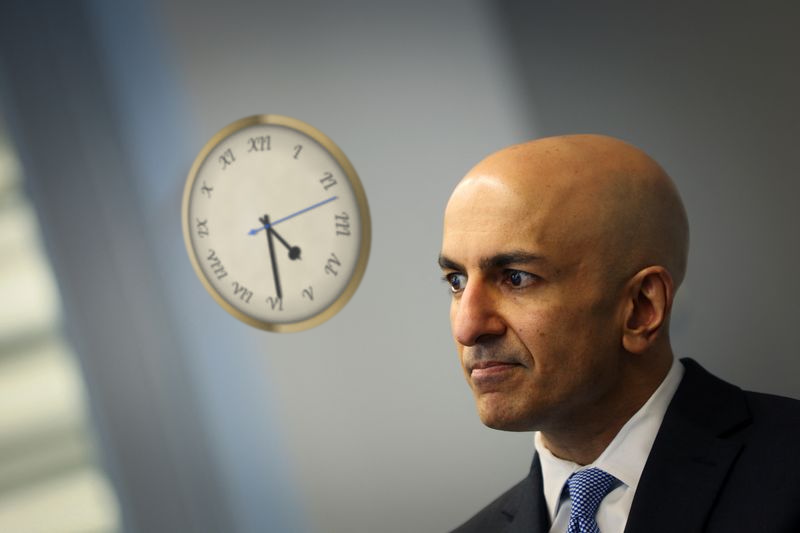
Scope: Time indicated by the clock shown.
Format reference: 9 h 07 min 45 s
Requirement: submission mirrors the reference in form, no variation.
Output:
4 h 29 min 12 s
